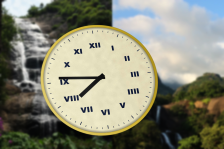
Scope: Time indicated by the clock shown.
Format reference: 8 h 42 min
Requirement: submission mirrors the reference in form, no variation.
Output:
7 h 46 min
